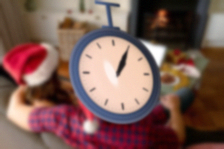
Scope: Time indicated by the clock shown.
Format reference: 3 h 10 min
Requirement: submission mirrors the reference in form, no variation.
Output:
1 h 05 min
